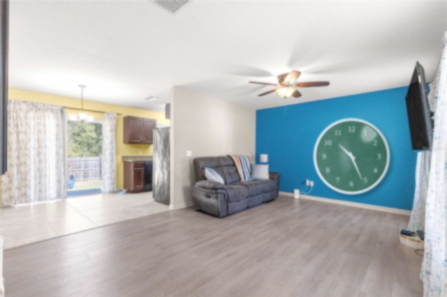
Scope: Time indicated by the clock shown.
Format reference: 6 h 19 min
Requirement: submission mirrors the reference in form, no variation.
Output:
10 h 26 min
